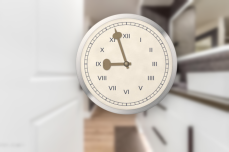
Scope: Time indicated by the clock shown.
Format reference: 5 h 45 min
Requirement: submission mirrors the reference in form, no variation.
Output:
8 h 57 min
